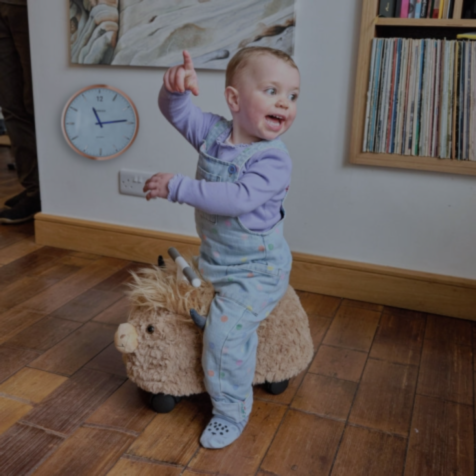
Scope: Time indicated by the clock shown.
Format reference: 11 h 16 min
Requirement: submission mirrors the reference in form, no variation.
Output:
11 h 14 min
